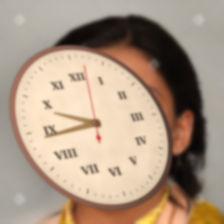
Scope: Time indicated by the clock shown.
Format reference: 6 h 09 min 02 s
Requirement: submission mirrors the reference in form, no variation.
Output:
9 h 44 min 02 s
